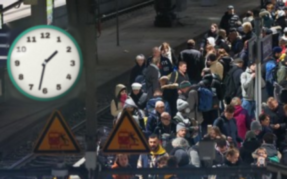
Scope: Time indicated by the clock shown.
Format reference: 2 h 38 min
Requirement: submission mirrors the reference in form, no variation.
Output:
1 h 32 min
